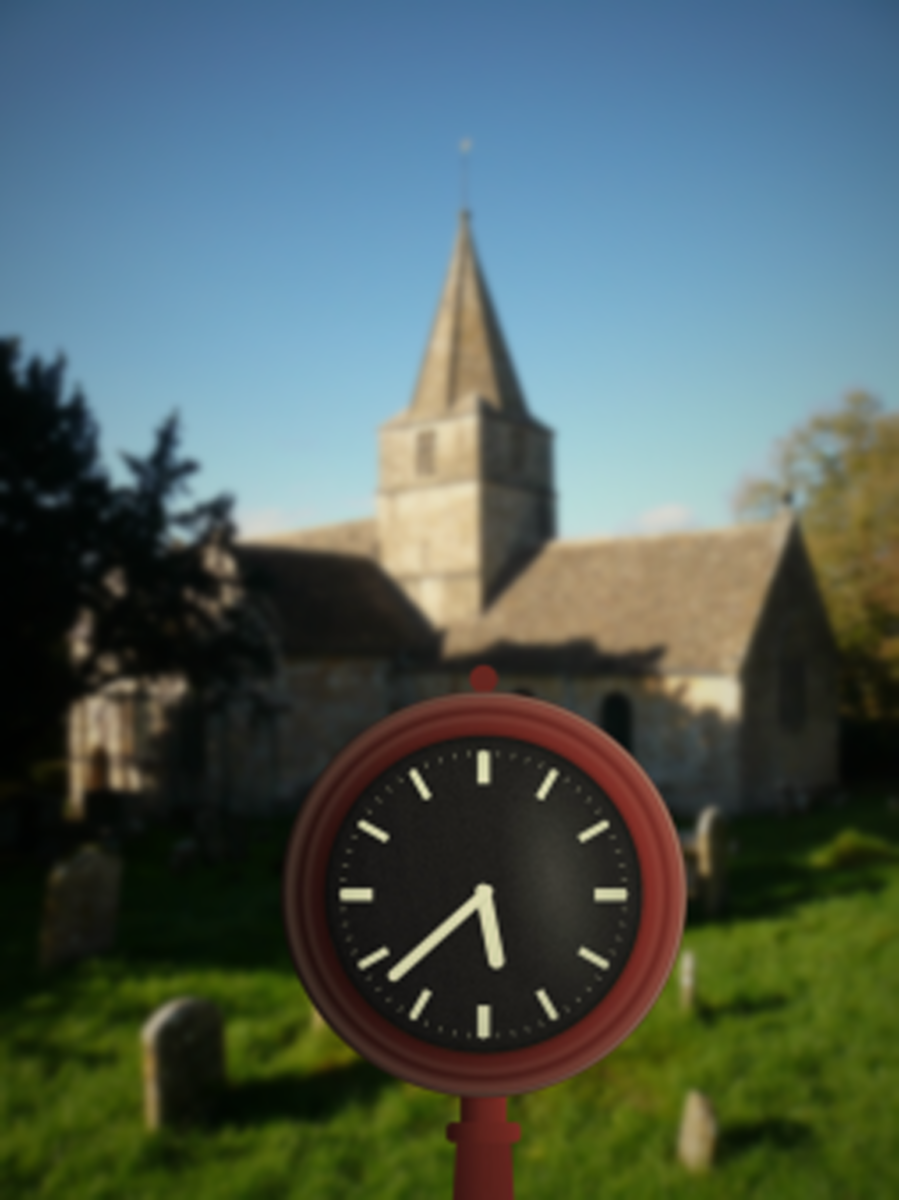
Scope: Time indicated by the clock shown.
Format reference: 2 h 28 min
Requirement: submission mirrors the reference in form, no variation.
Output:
5 h 38 min
